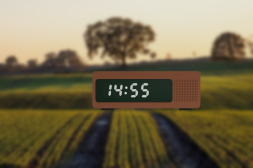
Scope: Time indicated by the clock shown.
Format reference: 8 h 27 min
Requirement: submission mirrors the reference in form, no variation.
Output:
14 h 55 min
